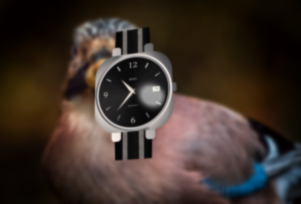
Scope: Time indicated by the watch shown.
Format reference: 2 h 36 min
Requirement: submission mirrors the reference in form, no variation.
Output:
10 h 37 min
